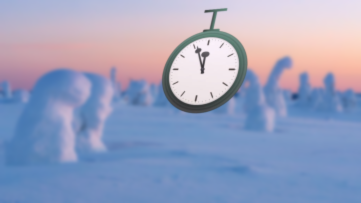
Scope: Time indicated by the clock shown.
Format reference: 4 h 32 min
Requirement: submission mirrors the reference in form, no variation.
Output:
11 h 56 min
